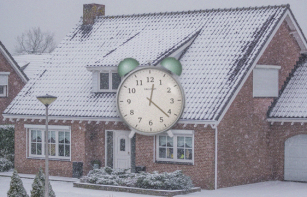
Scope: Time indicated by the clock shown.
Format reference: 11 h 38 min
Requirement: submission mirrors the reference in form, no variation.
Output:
12 h 22 min
